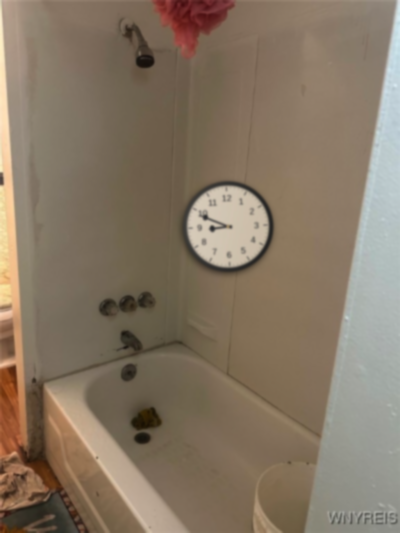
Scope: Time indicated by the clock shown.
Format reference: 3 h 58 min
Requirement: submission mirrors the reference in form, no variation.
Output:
8 h 49 min
